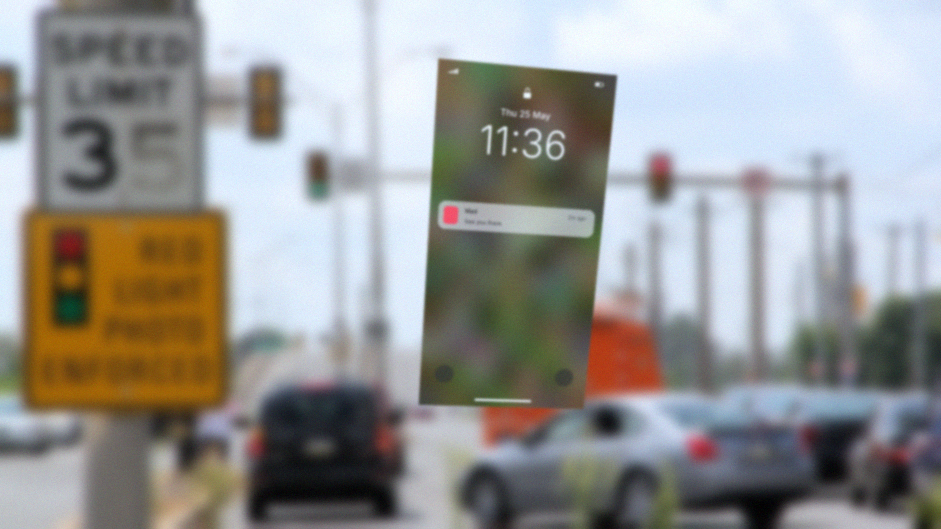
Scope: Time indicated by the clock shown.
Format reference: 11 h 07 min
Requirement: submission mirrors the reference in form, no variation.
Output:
11 h 36 min
